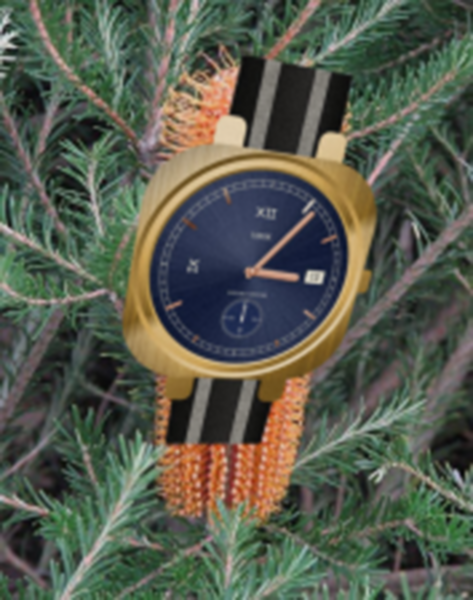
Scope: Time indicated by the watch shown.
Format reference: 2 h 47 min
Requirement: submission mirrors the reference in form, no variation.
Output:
3 h 06 min
